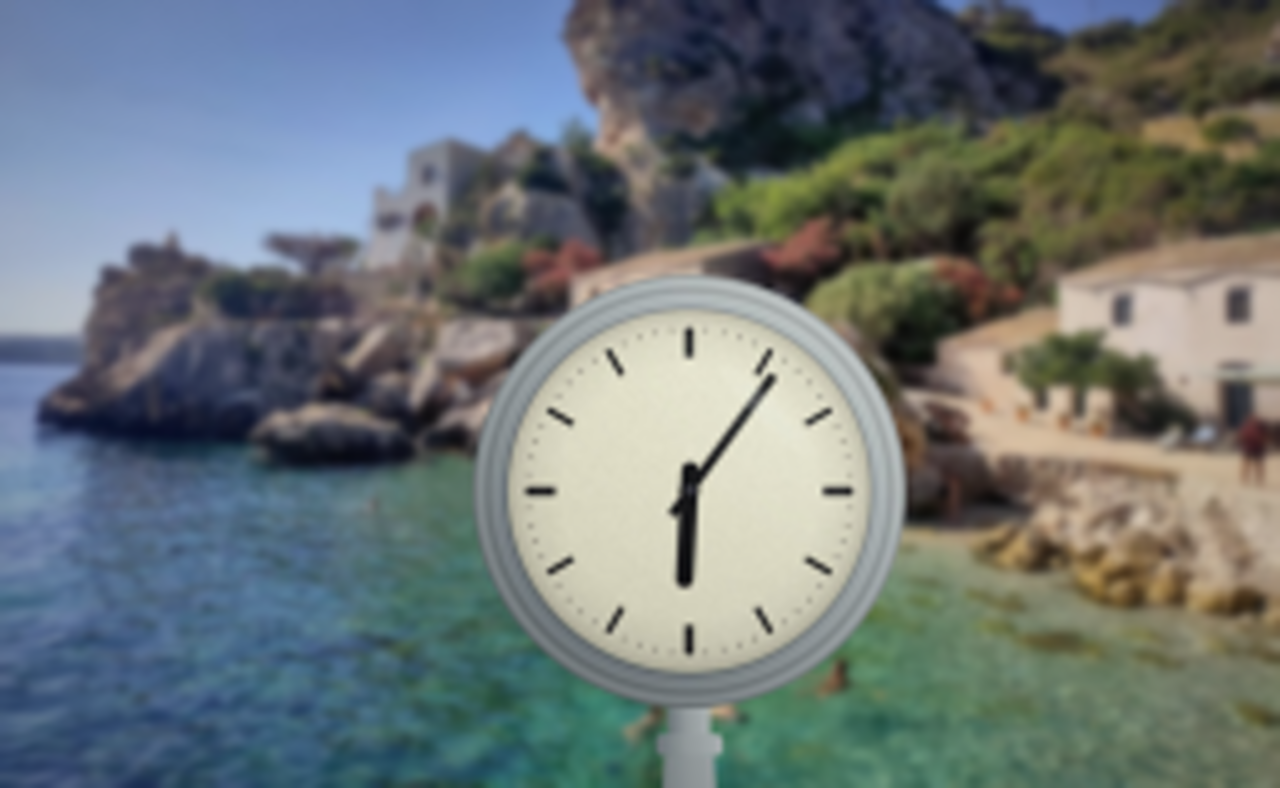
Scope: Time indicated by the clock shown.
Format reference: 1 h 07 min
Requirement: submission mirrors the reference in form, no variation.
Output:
6 h 06 min
